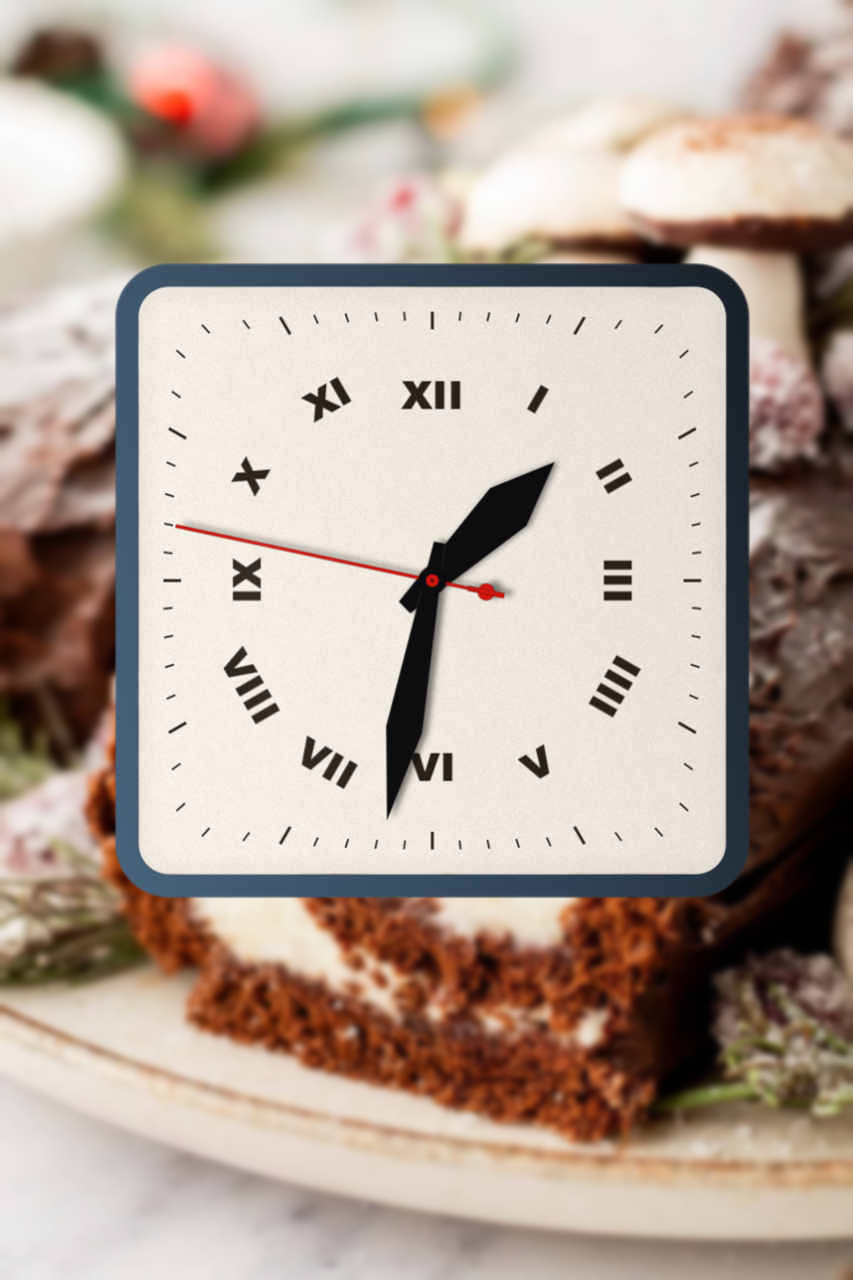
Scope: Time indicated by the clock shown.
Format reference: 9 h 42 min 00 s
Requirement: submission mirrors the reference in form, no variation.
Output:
1 h 31 min 47 s
